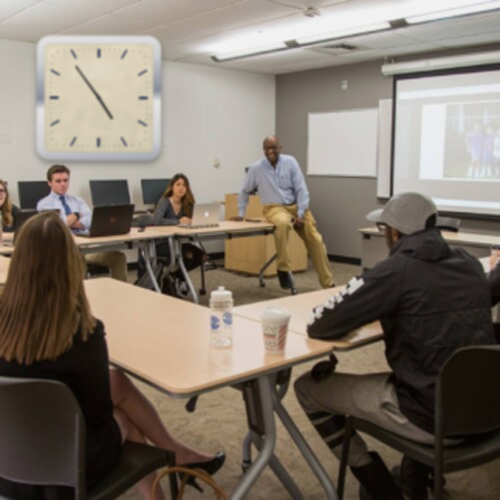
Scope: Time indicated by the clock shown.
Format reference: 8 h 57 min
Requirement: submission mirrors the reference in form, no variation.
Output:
4 h 54 min
